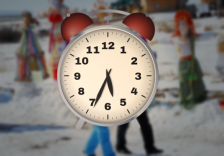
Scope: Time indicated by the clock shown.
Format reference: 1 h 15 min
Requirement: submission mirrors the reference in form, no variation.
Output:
5 h 34 min
